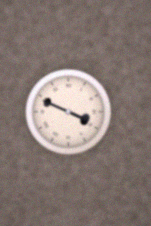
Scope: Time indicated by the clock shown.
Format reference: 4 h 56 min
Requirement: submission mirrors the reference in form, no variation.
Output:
3 h 49 min
